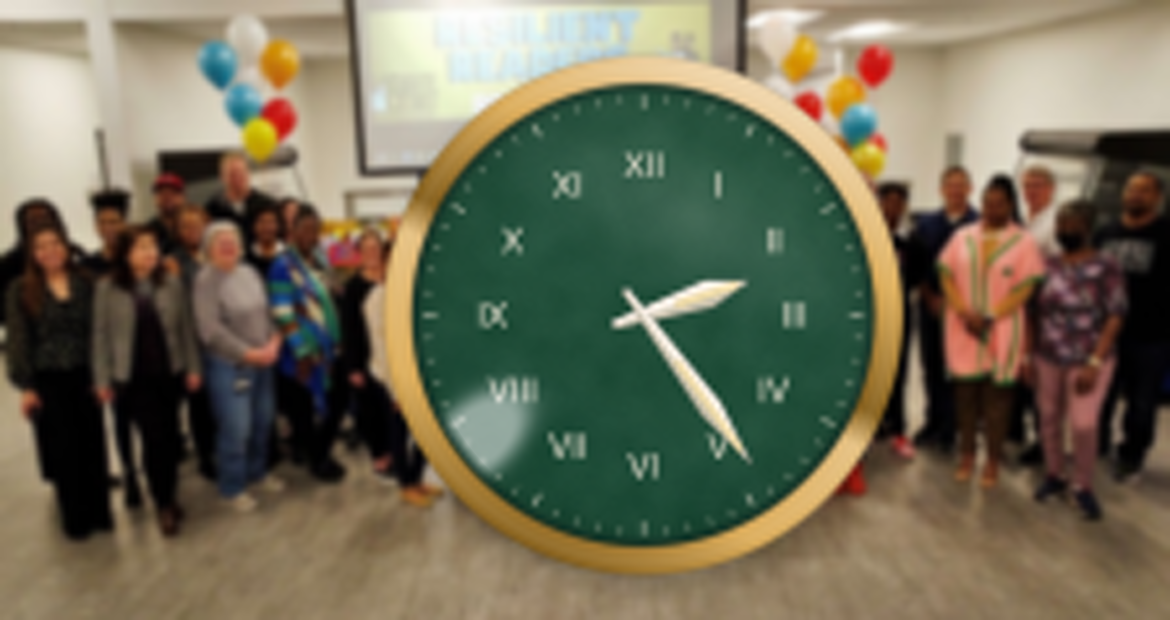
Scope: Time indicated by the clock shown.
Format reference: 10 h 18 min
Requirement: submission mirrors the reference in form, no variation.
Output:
2 h 24 min
